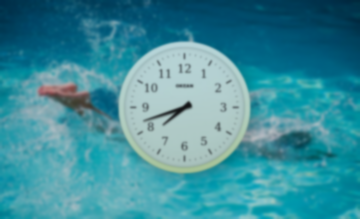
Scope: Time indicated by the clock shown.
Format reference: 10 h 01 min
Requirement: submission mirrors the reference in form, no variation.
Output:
7 h 42 min
